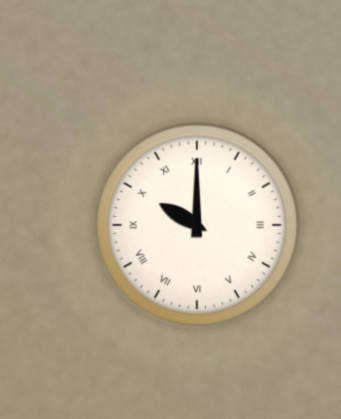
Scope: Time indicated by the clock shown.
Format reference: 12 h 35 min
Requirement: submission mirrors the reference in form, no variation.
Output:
10 h 00 min
